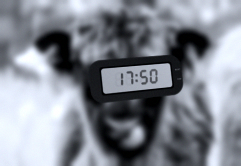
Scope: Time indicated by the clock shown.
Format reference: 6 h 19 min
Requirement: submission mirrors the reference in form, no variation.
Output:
17 h 50 min
